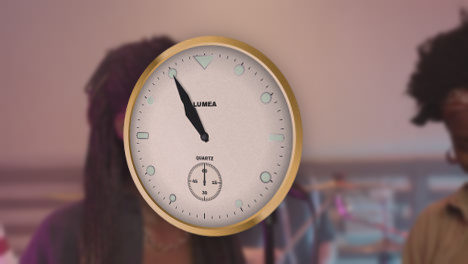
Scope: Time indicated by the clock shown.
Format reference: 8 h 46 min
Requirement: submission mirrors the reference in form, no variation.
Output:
10 h 55 min
